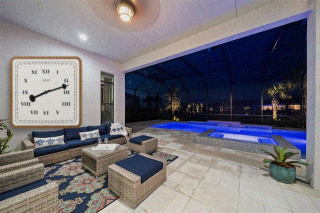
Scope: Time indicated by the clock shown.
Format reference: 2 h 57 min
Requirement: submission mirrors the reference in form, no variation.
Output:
8 h 12 min
